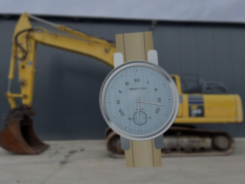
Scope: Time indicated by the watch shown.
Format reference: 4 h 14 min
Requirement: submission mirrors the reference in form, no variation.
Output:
6 h 17 min
